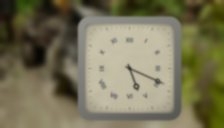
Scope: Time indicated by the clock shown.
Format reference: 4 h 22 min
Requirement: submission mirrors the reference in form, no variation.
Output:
5 h 19 min
